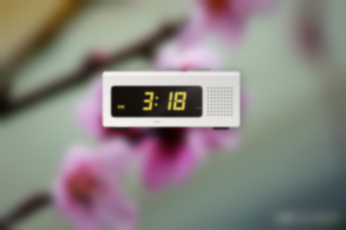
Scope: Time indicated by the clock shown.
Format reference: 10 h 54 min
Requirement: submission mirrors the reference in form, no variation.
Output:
3 h 18 min
